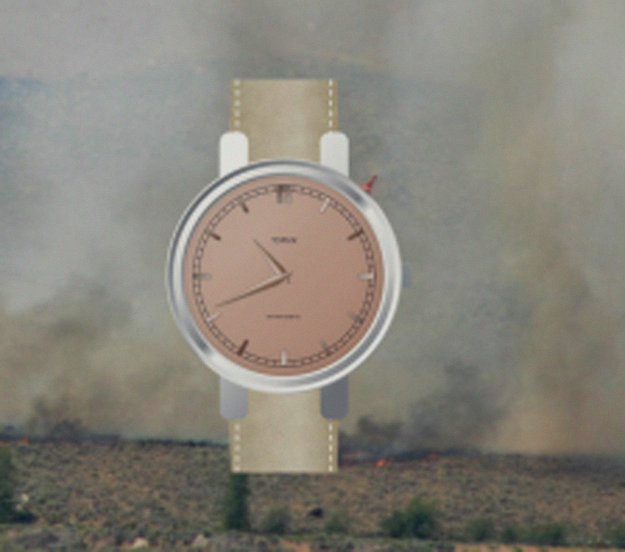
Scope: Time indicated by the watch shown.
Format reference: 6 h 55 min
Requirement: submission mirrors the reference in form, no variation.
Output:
10 h 41 min
